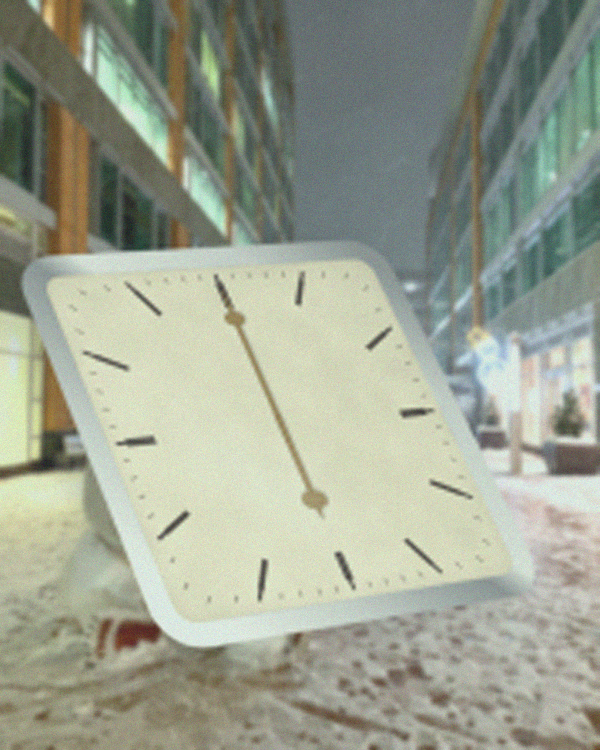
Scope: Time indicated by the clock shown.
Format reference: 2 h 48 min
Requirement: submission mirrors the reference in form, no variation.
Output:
6 h 00 min
